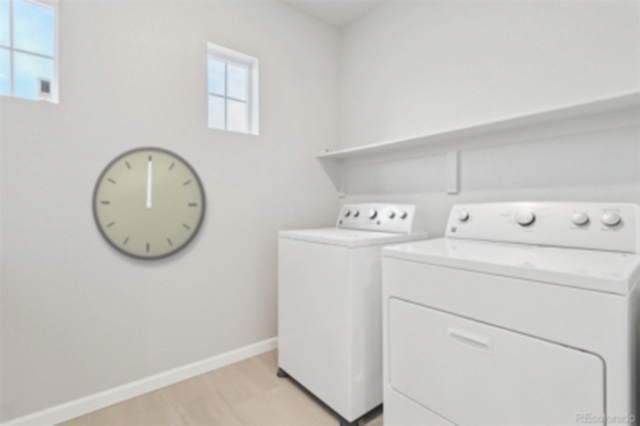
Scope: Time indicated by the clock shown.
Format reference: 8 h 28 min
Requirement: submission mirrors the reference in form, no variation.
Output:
12 h 00 min
